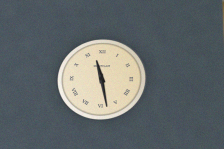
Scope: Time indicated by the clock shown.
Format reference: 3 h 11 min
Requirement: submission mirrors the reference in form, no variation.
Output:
11 h 28 min
